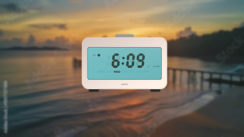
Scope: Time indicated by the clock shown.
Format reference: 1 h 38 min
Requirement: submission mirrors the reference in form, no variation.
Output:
6 h 09 min
